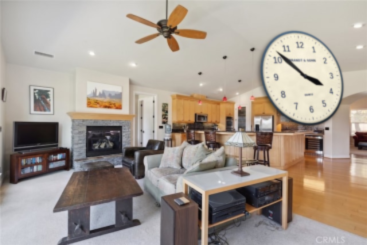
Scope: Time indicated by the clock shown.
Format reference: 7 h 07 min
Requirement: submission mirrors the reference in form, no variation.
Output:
3 h 52 min
